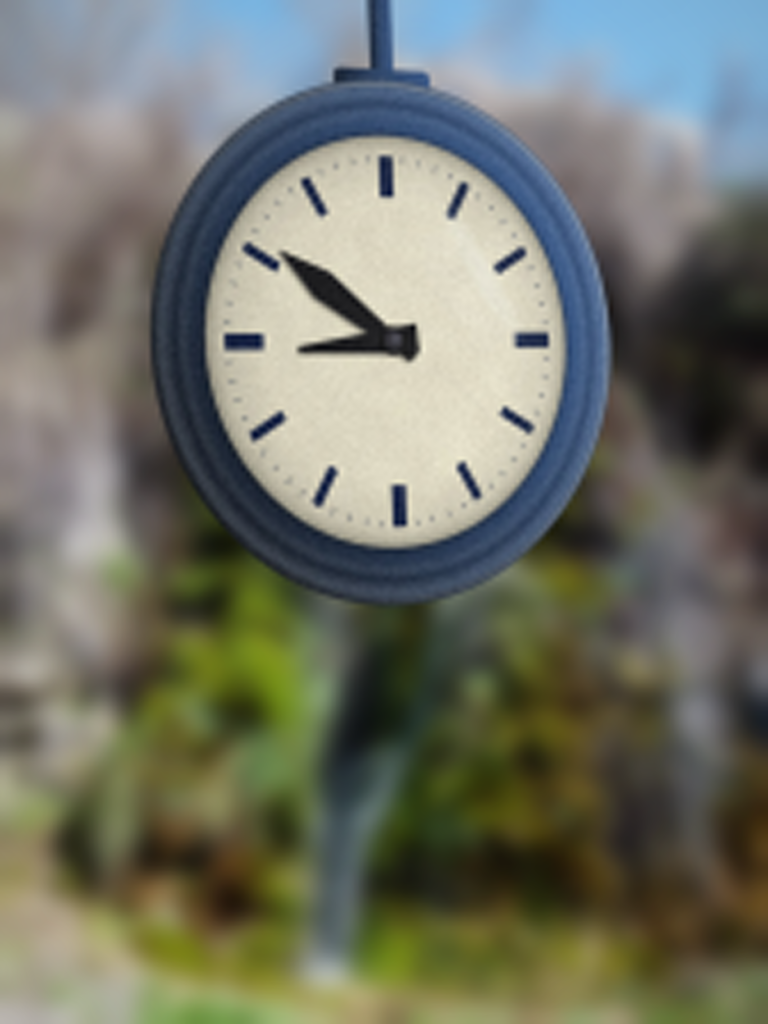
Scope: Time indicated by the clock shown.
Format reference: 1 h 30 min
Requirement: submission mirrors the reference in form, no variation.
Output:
8 h 51 min
